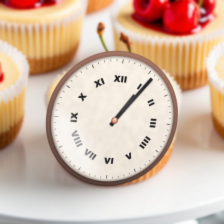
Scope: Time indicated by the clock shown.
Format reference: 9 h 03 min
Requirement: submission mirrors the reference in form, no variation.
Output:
1 h 06 min
